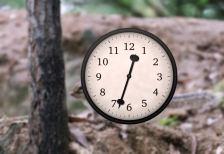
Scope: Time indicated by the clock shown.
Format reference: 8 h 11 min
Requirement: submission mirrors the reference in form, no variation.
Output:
12 h 33 min
